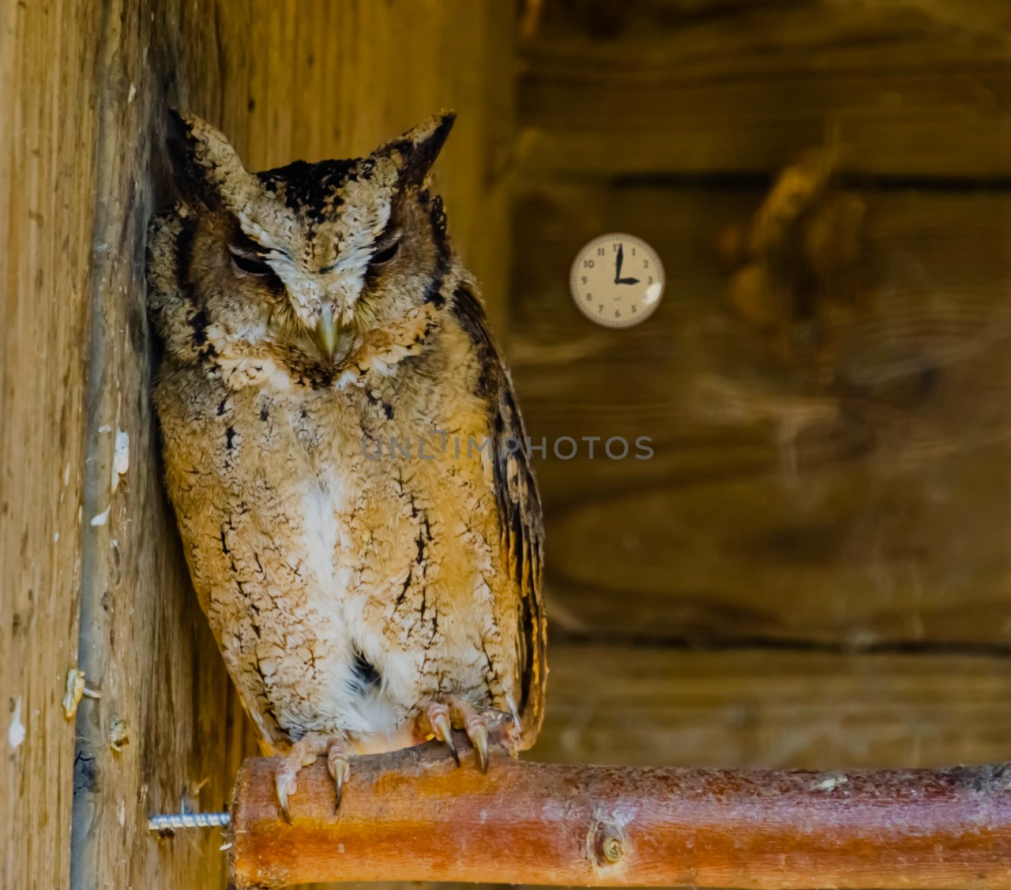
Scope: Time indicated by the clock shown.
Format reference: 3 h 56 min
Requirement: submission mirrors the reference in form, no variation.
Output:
3 h 01 min
